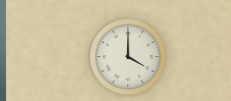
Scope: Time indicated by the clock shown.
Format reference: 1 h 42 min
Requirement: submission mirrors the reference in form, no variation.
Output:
4 h 00 min
